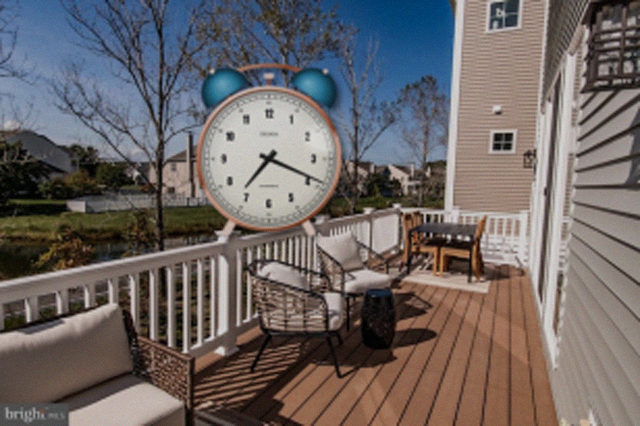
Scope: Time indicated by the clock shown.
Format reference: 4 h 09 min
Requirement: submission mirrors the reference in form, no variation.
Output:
7 h 19 min
